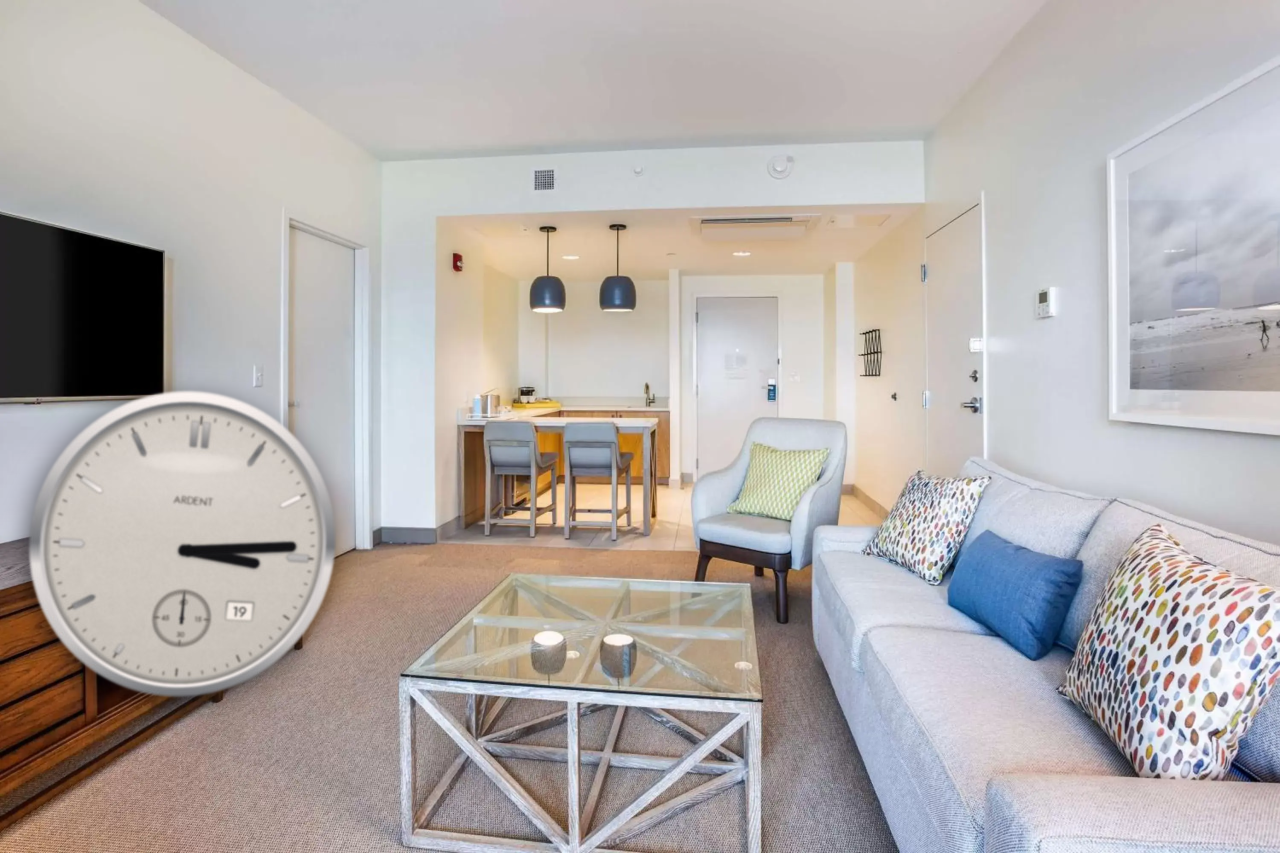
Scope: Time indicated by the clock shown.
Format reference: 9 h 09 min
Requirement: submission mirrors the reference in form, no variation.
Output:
3 h 14 min
